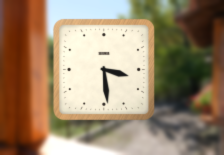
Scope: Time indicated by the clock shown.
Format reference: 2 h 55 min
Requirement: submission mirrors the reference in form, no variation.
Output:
3 h 29 min
